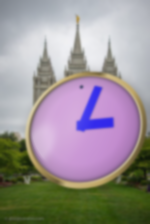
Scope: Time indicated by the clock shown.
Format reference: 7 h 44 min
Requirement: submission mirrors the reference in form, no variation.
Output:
3 h 04 min
